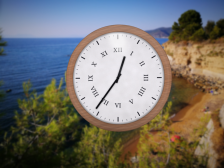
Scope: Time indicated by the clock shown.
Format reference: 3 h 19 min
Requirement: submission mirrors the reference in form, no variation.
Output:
12 h 36 min
